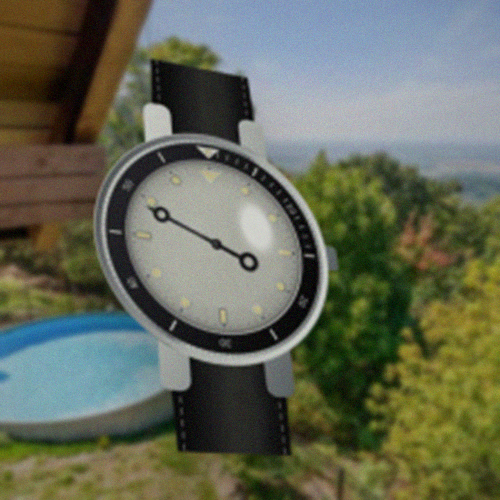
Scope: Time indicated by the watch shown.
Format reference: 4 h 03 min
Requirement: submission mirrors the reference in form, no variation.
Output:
3 h 49 min
